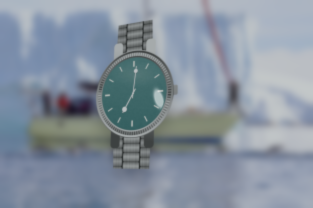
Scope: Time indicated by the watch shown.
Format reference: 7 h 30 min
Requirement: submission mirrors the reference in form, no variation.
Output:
7 h 01 min
